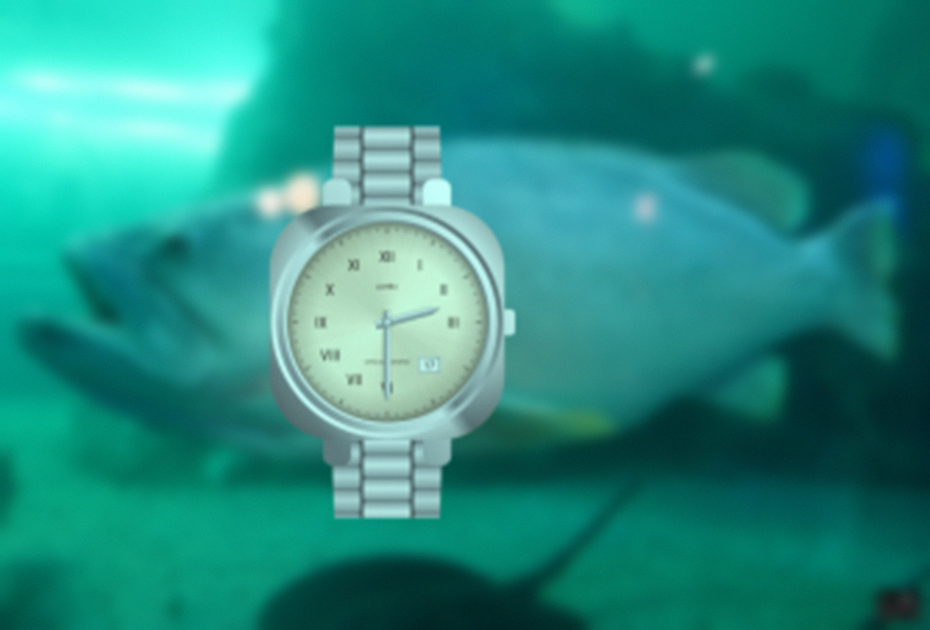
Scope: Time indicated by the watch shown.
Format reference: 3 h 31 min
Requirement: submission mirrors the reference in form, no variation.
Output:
2 h 30 min
